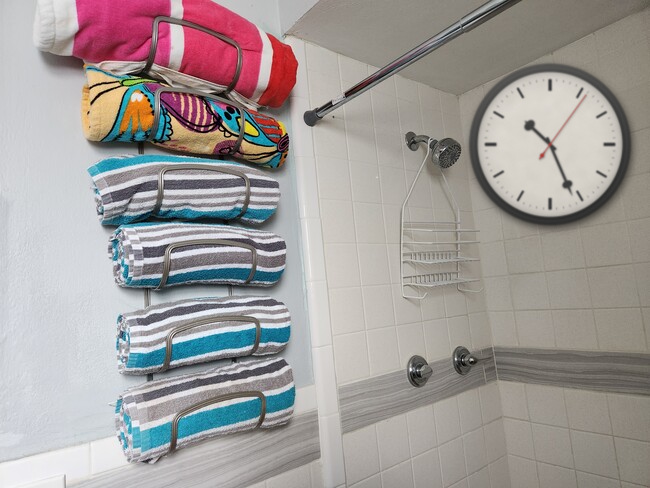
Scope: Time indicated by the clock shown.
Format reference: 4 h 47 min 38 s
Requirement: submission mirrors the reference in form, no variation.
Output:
10 h 26 min 06 s
